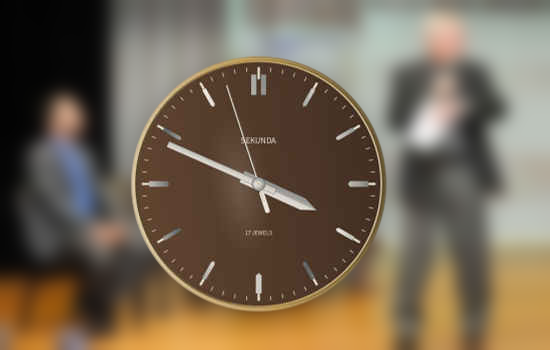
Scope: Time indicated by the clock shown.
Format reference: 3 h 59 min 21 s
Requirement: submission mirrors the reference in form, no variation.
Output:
3 h 48 min 57 s
